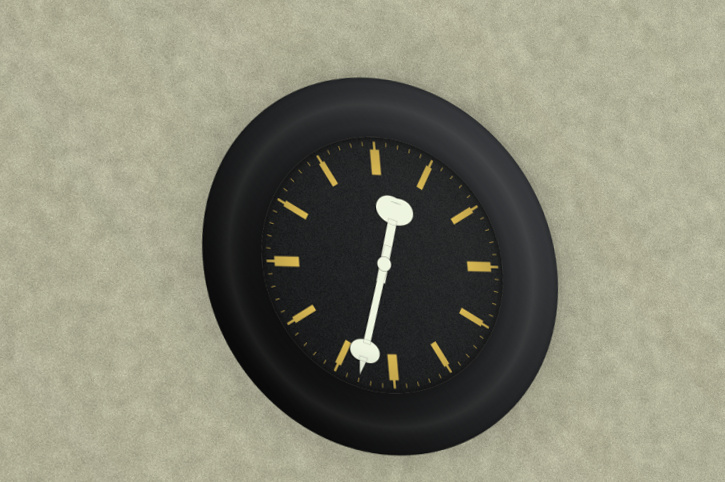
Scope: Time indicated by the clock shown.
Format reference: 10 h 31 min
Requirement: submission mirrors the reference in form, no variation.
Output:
12 h 33 min
